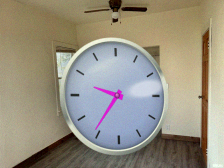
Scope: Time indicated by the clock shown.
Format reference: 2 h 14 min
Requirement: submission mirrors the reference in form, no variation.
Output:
9 h 36 min
